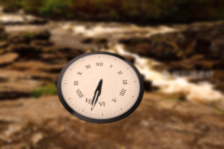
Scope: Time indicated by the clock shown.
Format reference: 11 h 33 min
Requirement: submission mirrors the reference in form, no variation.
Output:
6 h 33 min
